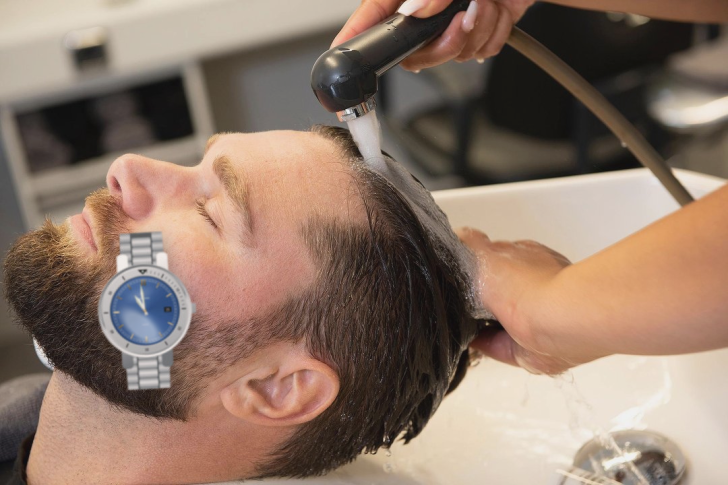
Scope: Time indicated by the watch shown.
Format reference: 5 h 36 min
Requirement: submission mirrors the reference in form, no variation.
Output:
10 h 59 min
